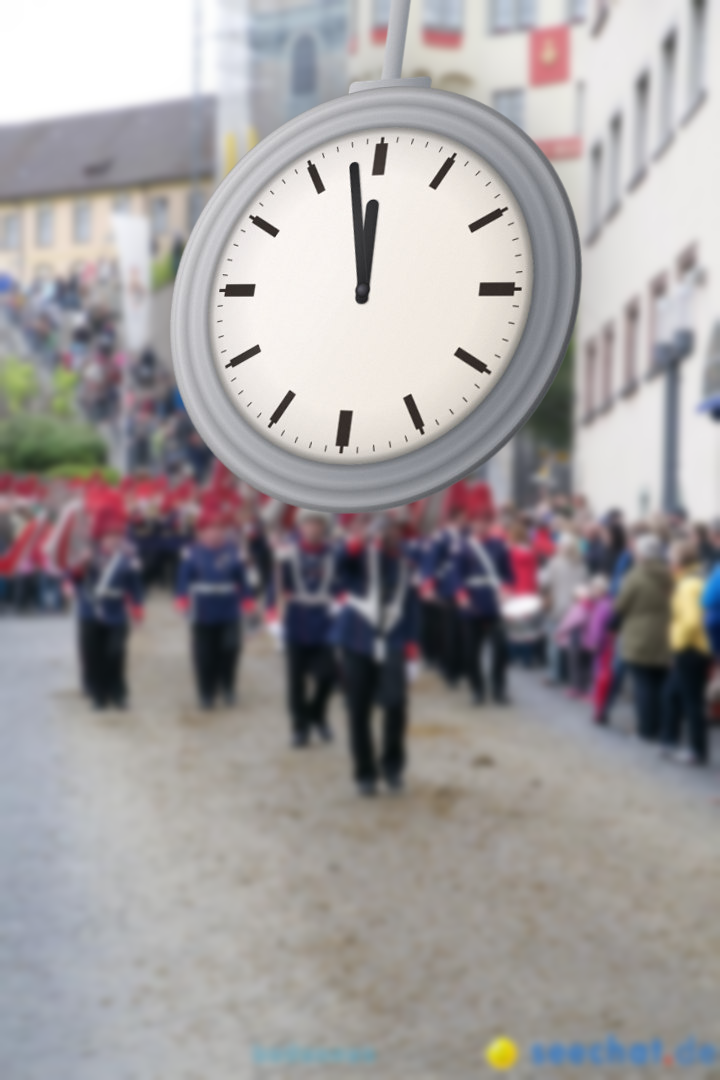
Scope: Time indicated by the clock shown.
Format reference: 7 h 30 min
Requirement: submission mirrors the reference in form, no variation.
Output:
11 h 58 min
